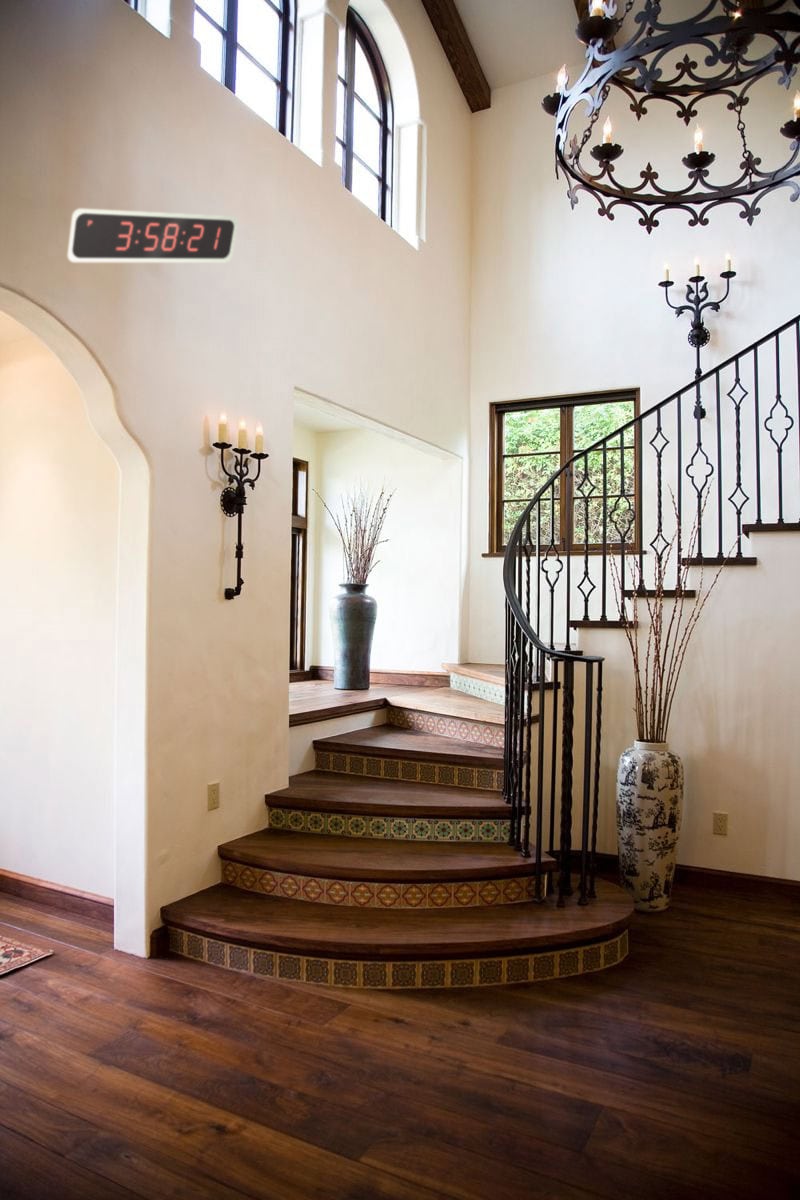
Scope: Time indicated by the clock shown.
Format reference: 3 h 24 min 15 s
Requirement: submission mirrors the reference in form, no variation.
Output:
3 h 58 min 21 s
